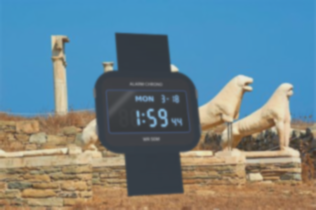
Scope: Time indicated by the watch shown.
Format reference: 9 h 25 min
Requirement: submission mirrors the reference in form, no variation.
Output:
1 h 59 min
